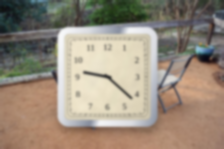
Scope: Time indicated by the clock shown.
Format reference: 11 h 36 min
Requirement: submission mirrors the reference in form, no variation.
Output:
9 h 22 min
